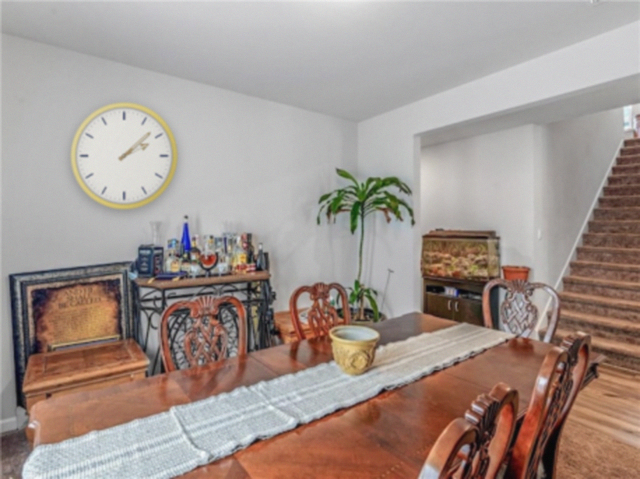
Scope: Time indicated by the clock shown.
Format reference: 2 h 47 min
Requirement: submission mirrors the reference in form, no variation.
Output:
2 h 08 min
